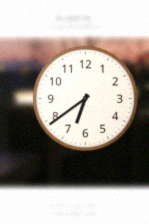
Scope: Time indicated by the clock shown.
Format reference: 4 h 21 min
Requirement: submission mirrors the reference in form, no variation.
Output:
6 h 39 min
